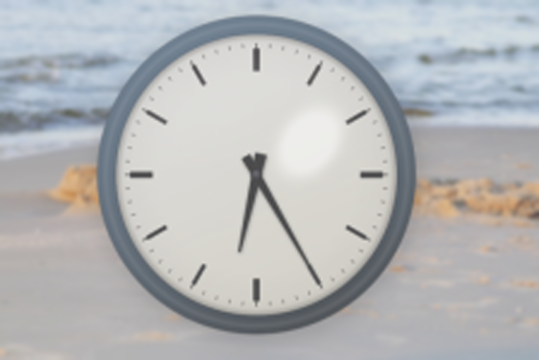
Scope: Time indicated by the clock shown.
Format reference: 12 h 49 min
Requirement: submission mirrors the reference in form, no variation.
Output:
6 h 25 min
